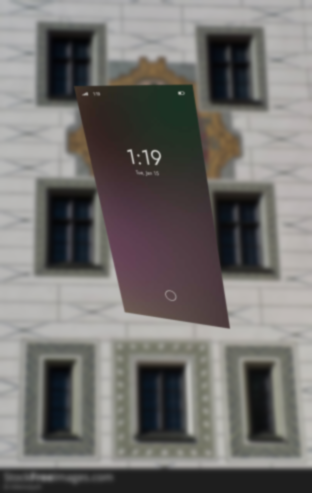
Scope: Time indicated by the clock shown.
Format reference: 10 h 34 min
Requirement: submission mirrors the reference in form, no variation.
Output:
1 h 19 min
